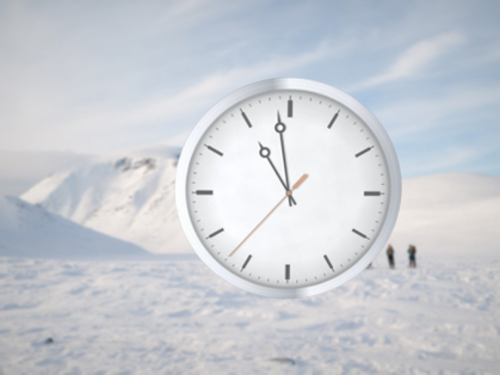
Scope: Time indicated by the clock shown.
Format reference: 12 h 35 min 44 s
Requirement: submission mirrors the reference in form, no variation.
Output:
10 h 58 min 37 s
